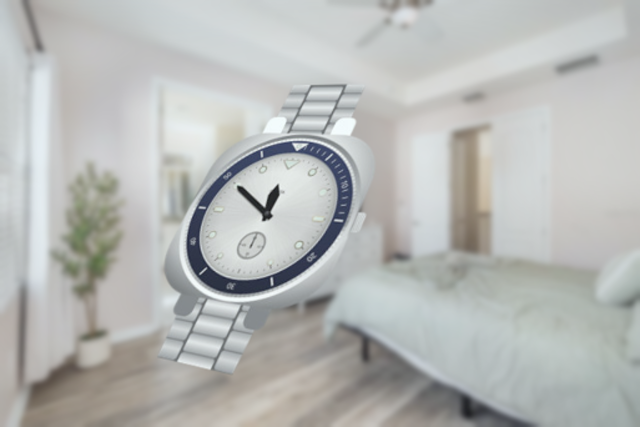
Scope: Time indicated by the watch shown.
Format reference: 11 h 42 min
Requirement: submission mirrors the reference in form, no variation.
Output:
11 h 50 min
